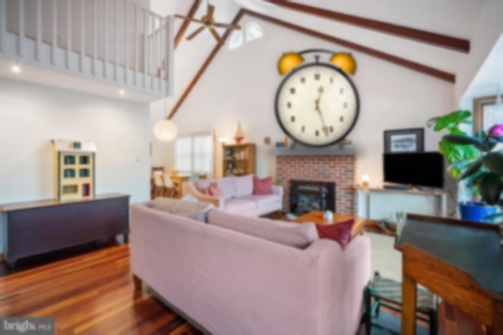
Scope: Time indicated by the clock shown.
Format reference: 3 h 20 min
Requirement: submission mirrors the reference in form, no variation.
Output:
12 h 27 min
